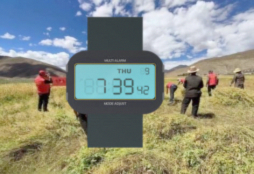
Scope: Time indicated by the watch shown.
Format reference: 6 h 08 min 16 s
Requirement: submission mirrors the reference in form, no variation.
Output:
7 h 39 min 42 s
